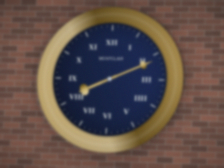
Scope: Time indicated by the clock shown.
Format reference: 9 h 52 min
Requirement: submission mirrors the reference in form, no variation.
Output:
8 h 11 min
